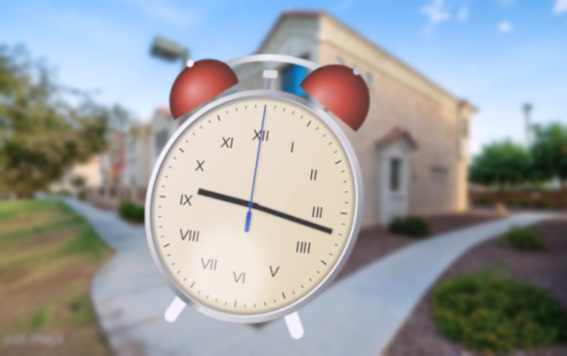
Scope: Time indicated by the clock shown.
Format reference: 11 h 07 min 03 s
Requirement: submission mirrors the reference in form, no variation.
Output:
9 h 17 min 00 s
